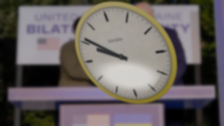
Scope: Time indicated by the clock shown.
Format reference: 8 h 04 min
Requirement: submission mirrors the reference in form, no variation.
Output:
9 h 51 min
